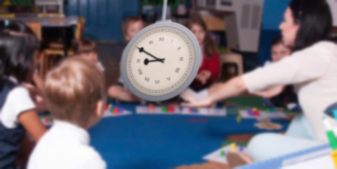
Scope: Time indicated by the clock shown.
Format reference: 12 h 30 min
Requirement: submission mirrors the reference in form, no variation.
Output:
8 h 50 min
